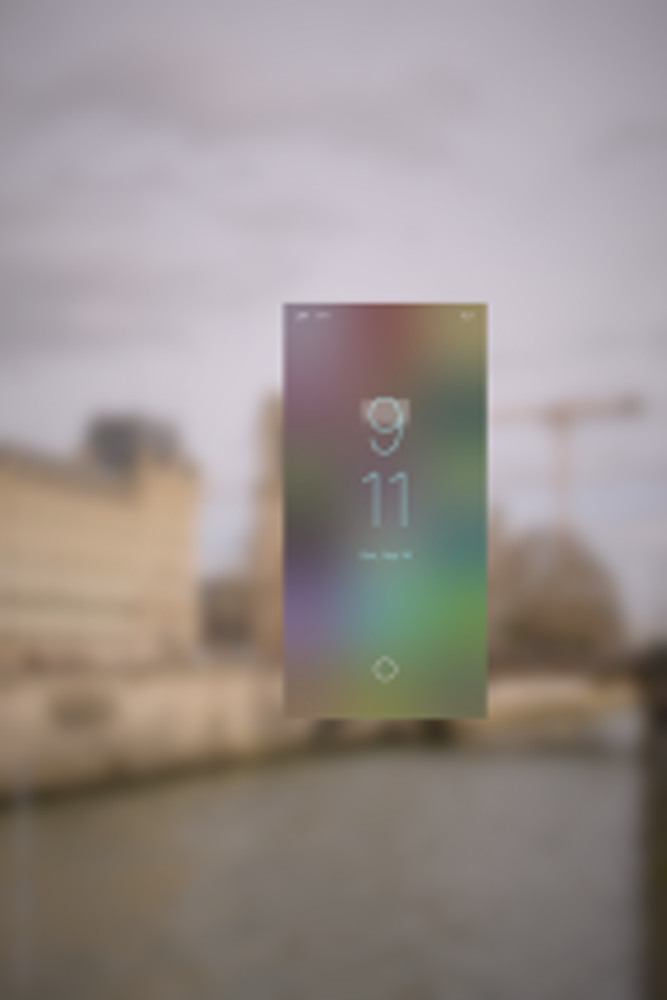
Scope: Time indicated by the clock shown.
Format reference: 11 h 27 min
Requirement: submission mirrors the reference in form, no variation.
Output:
9 h 11 min
